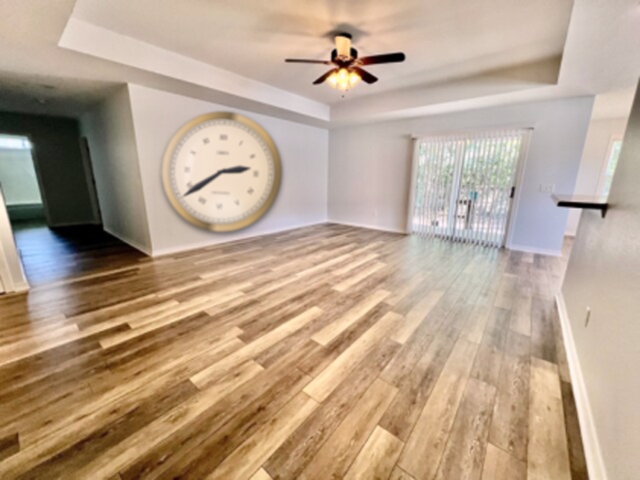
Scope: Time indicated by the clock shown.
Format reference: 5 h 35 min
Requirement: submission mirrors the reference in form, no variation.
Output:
2 h 39 min
